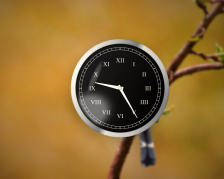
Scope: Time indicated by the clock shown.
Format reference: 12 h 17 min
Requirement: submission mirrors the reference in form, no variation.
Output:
9 h 25 min
